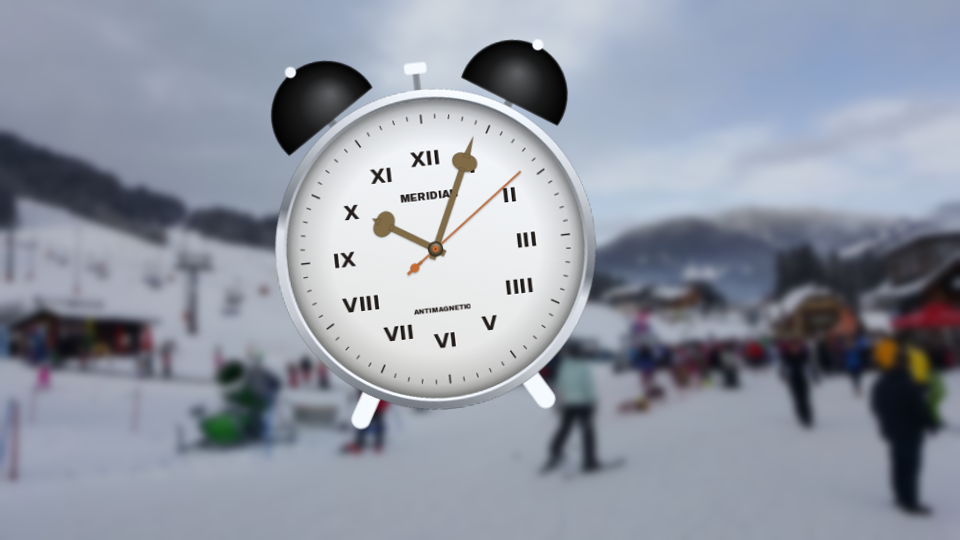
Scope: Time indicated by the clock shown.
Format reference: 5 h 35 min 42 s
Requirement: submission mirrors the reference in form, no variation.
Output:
10 h 04 min 09 s
